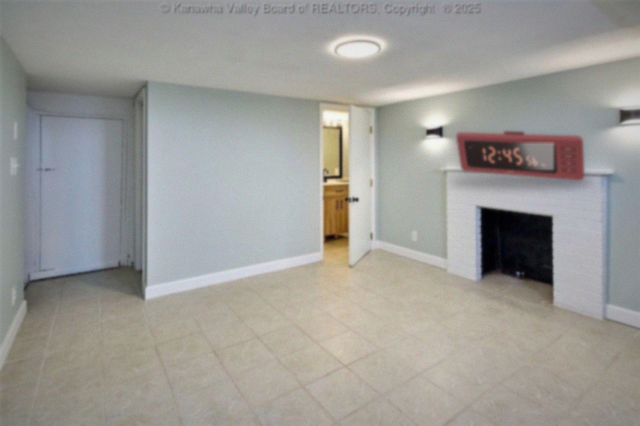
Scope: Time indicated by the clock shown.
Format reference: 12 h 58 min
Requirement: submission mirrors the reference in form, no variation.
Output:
12 h 45 min
